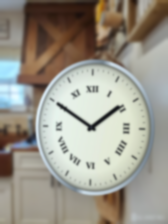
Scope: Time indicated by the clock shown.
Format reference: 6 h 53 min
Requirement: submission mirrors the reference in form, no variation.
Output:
1 h 50 min
